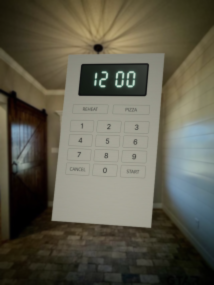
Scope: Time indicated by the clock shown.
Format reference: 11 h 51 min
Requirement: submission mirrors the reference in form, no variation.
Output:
12 h 00 min
